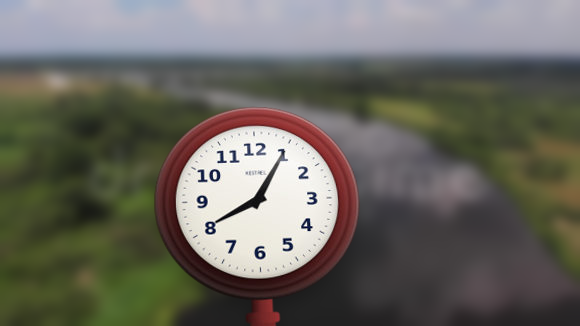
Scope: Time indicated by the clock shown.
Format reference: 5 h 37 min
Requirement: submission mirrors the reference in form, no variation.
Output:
8 h 05 min
